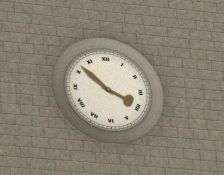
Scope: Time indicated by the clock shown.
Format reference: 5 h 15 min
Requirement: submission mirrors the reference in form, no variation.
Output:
3 h 52 min
